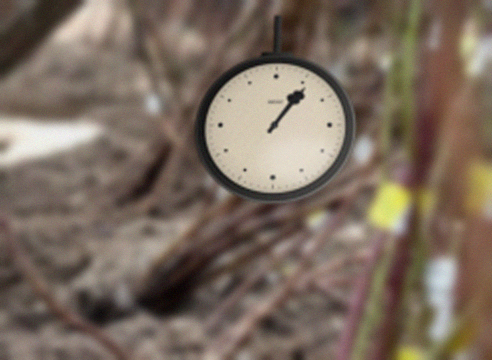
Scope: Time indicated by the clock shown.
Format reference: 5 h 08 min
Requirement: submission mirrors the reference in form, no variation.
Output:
1 h 06 min
